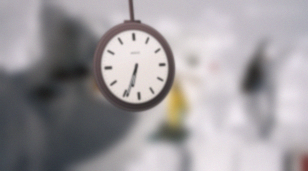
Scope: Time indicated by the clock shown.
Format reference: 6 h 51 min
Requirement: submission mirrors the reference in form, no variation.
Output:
6 h 34 min
